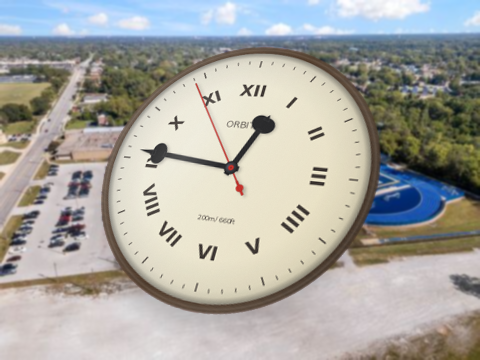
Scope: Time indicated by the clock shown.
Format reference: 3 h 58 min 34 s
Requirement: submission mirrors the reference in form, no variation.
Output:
12 h 45 min 54 s
